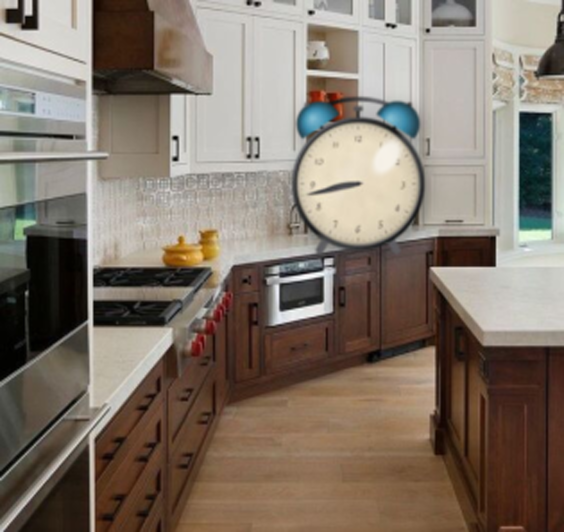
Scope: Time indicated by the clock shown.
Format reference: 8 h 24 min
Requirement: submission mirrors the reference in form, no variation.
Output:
8 h 43 min
